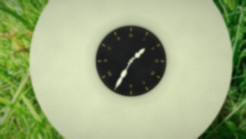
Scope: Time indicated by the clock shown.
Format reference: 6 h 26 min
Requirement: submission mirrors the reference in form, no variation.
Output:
1 h 35 min
